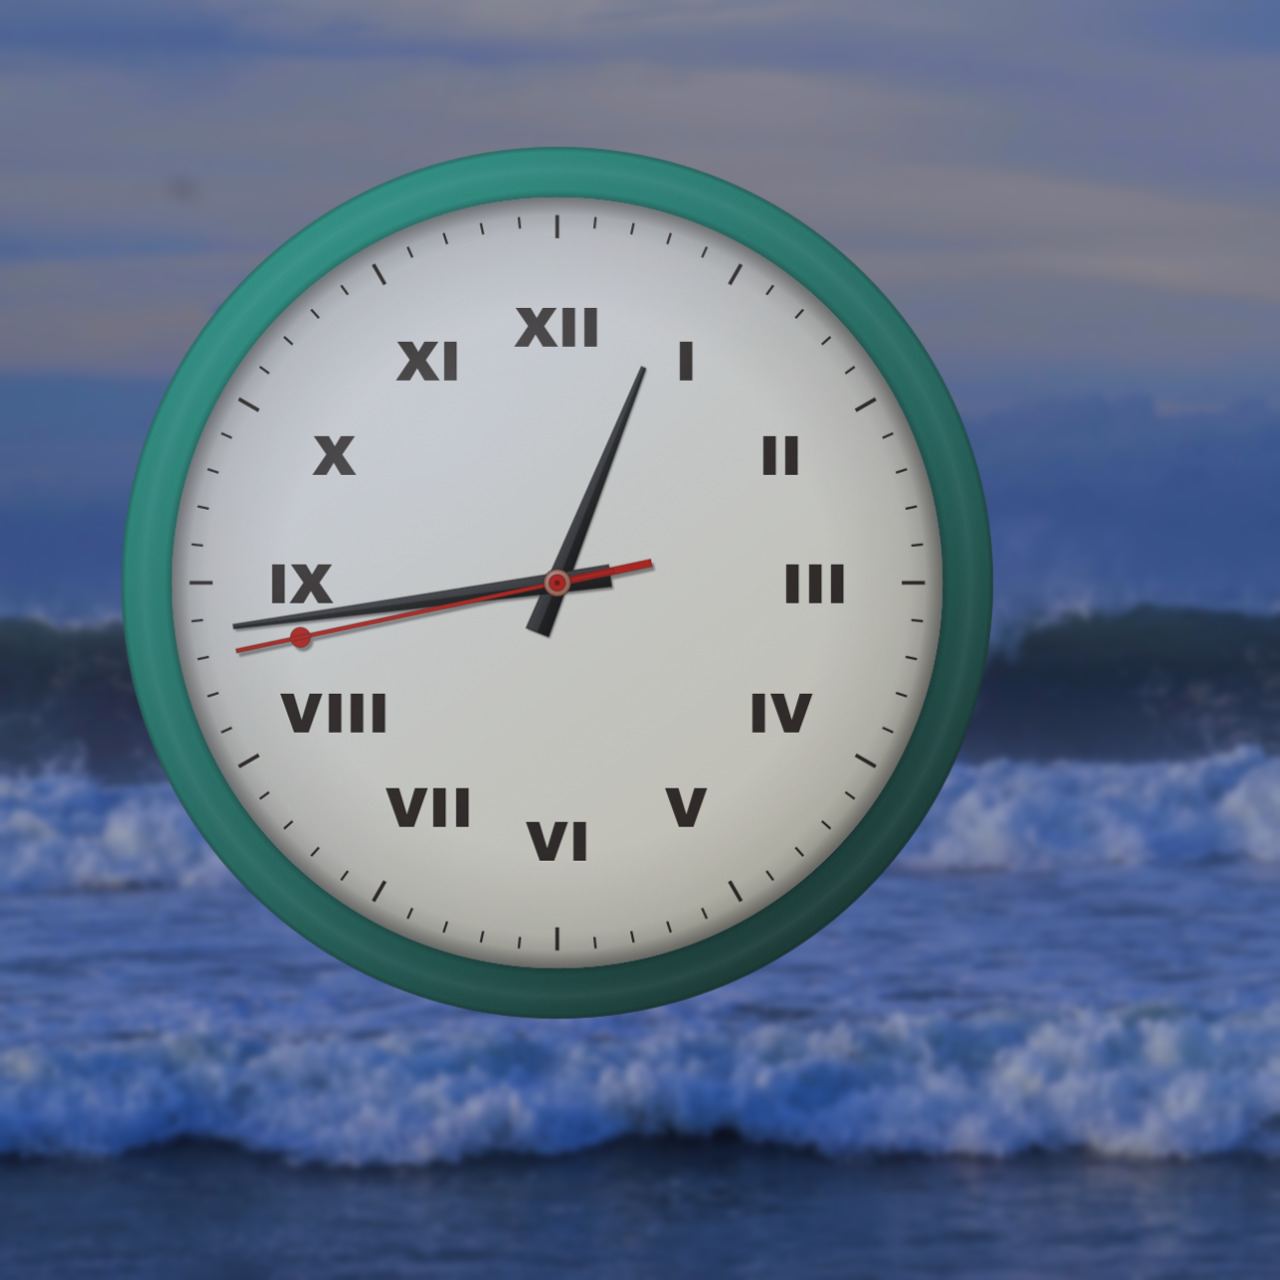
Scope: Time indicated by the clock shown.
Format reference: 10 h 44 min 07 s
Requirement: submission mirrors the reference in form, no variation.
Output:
12 h 43 min 43 s
